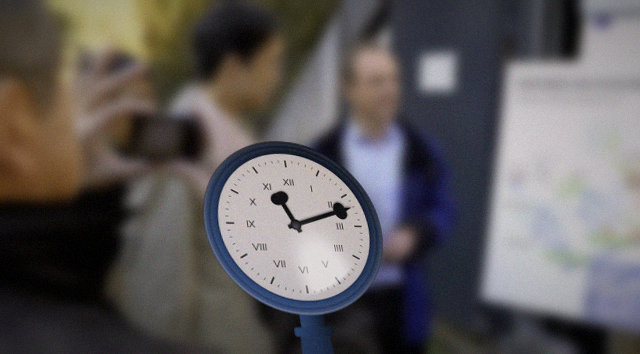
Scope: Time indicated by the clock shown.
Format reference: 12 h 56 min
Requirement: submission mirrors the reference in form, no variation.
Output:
11 h 12 min
